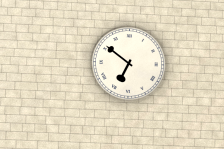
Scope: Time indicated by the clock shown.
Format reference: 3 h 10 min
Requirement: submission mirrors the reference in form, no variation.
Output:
6 h 51 min
